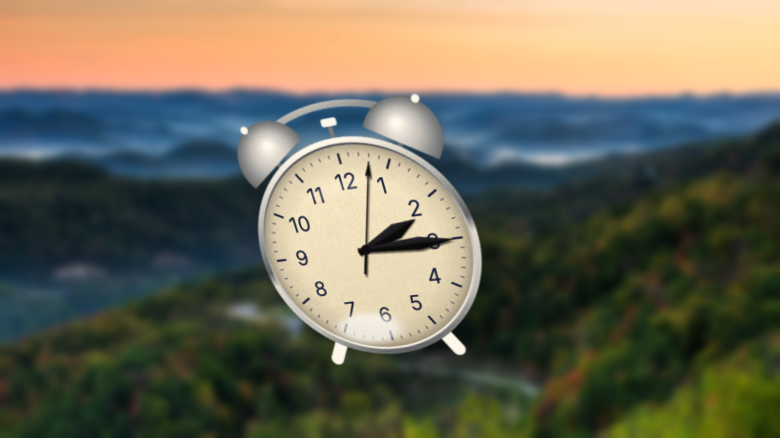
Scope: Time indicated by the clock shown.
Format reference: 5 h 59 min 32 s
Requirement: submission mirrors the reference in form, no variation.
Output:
2 h 15 min 03 s
